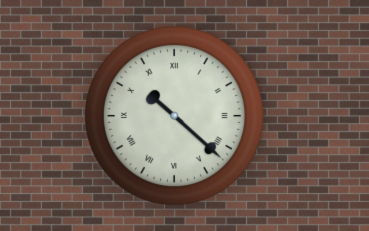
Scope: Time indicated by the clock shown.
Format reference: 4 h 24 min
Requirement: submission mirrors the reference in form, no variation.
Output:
10 h 22 min
